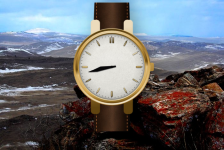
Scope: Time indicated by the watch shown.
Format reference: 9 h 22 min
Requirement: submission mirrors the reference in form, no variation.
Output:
8 h 43 min
